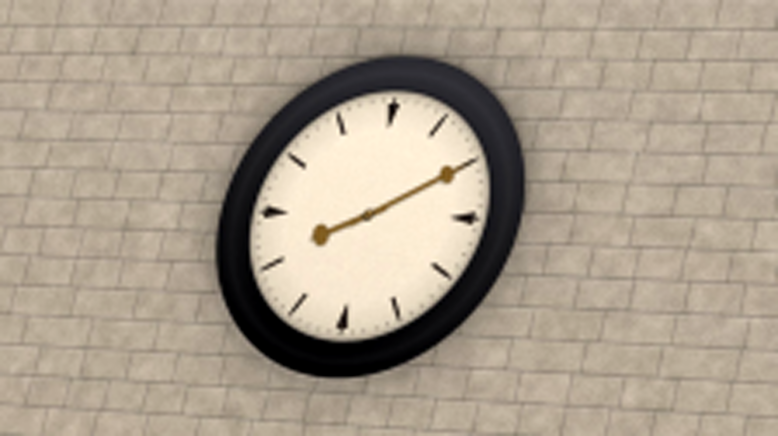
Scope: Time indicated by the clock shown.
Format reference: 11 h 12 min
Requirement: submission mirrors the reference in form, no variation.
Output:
8 h 10 min
